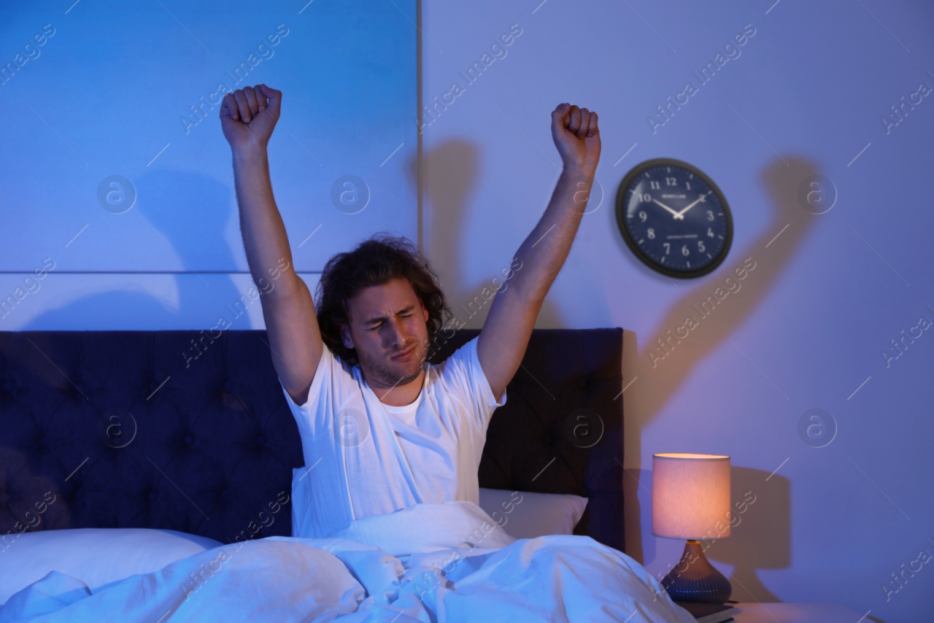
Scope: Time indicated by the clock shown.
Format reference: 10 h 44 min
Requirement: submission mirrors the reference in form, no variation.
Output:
10 h 10 min
